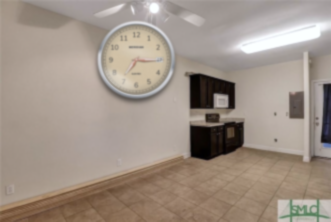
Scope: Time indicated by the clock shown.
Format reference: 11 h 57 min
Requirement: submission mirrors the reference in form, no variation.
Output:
7 h 15 min
